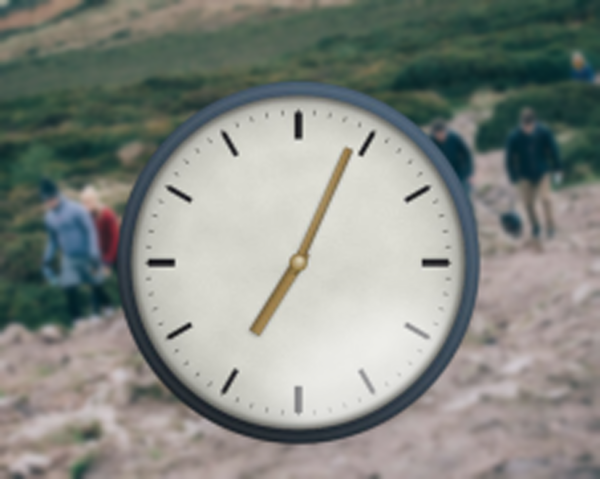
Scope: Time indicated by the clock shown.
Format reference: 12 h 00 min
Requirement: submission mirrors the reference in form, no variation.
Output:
7 h 04 min
